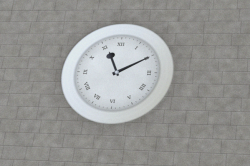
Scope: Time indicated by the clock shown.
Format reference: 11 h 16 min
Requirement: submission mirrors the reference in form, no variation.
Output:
11 h 10 min
